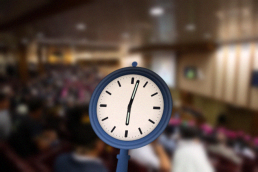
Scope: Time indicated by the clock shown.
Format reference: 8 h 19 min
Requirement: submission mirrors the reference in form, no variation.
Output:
6 h 02 min
